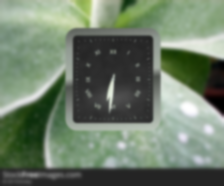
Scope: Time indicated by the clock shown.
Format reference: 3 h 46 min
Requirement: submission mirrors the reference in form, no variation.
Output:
6 h 31 min
